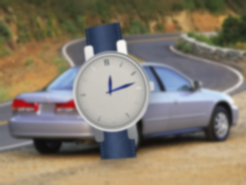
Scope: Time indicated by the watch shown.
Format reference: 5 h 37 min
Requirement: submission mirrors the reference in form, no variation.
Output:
12 h 13 min
